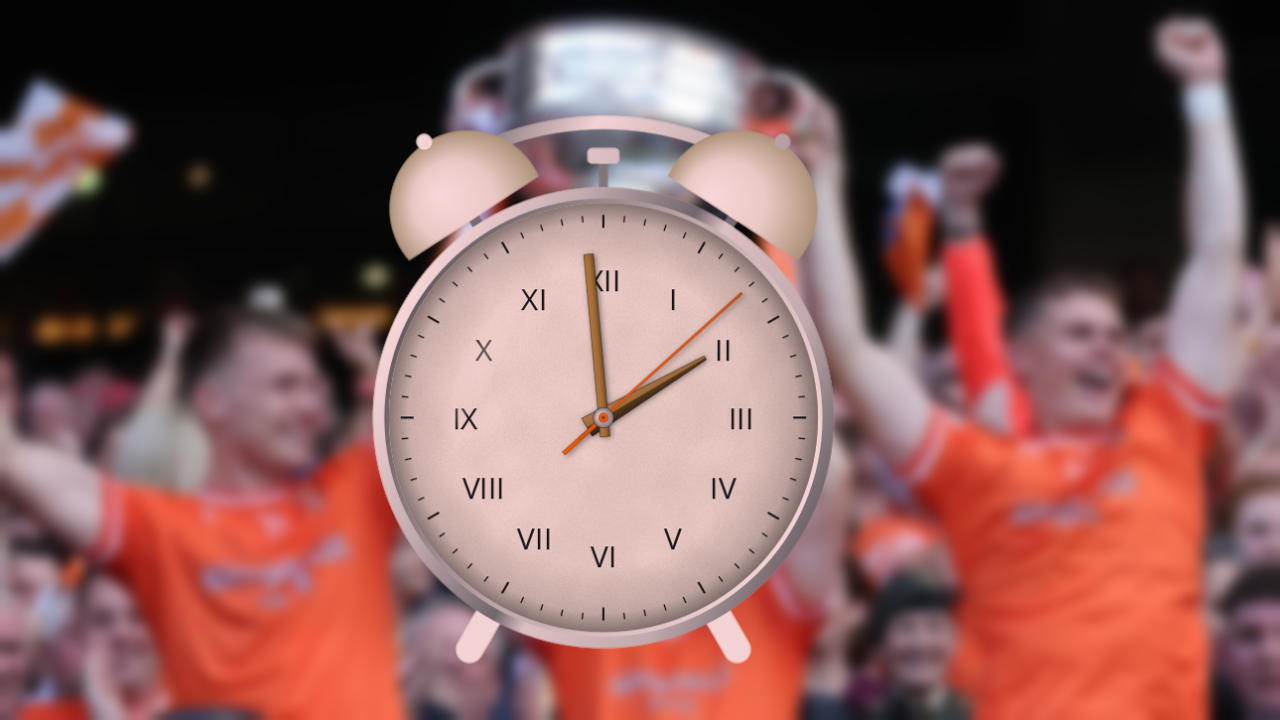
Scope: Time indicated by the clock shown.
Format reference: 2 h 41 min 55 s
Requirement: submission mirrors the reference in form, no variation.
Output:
1 h 59 min 08 s
